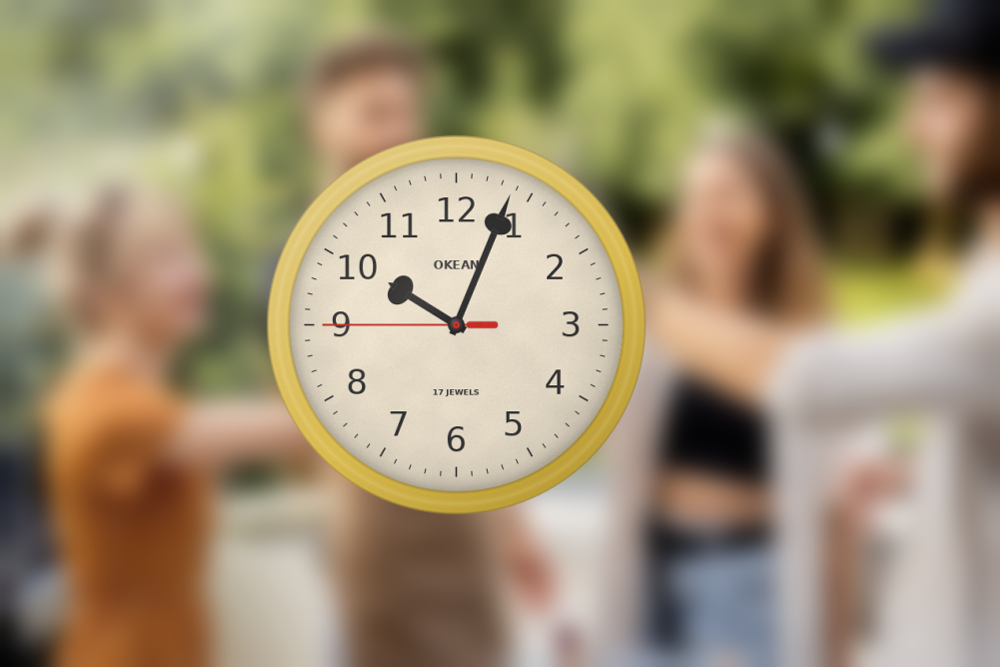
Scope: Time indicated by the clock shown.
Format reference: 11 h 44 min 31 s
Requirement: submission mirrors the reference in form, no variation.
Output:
10 h 03 min 45 s
